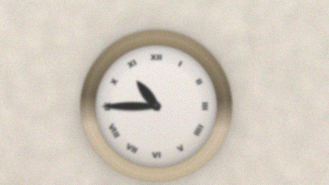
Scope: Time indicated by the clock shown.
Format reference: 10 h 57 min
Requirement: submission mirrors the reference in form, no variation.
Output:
10 h 45 min
